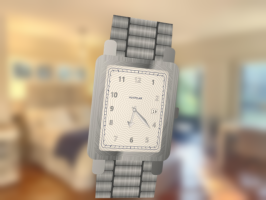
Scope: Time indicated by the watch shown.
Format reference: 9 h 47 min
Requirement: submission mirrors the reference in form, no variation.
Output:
6 h 22 min
